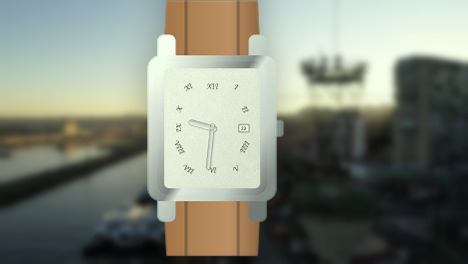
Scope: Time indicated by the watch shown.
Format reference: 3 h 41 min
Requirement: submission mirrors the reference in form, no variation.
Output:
9 h 31 min
